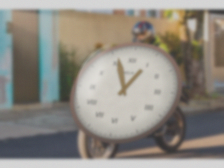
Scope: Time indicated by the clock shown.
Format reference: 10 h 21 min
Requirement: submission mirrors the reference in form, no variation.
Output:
12 h 56 min
